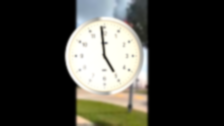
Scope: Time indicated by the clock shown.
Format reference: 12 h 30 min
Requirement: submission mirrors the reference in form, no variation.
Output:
4 h 59 min
